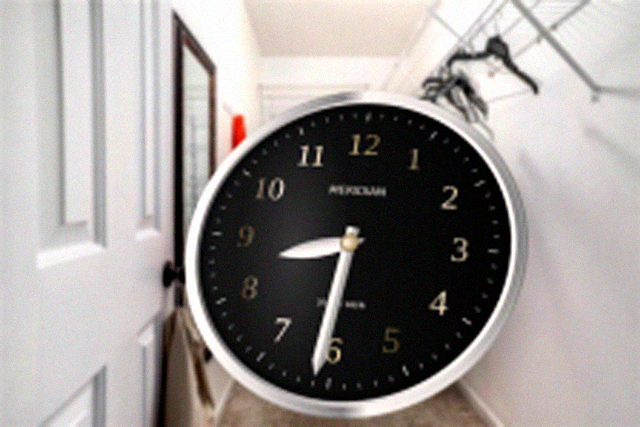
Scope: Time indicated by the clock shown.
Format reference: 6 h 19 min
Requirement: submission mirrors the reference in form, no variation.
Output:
8 h 31 min
